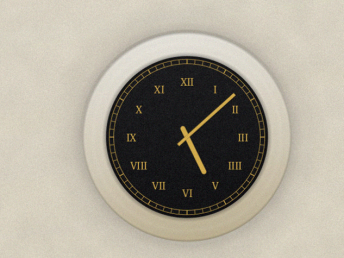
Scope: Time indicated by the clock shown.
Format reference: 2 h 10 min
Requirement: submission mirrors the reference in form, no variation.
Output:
5 h 08 min
